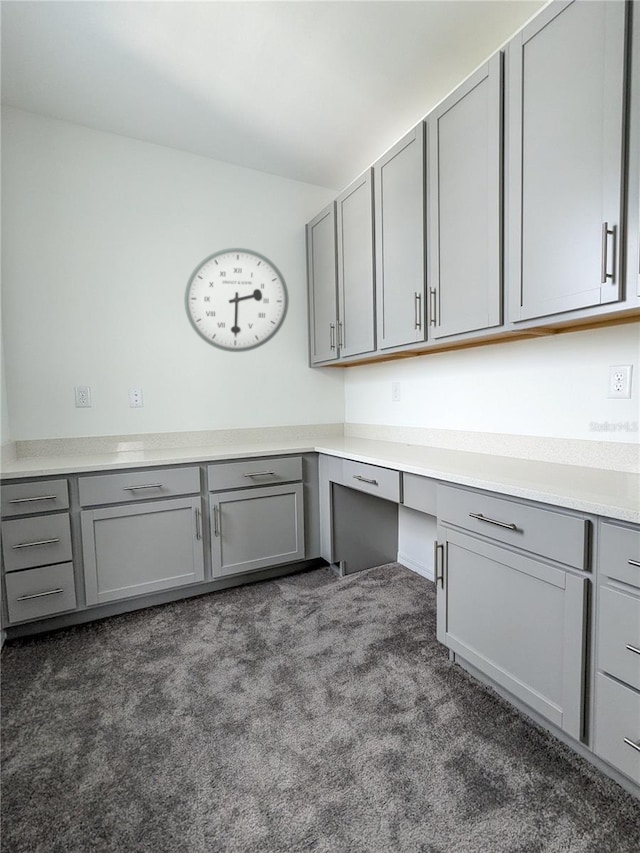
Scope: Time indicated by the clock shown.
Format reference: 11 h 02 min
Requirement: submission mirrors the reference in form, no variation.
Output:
2 h 30 min
